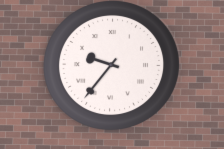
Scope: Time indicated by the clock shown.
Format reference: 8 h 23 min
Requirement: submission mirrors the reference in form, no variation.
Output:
9 h 36 min
